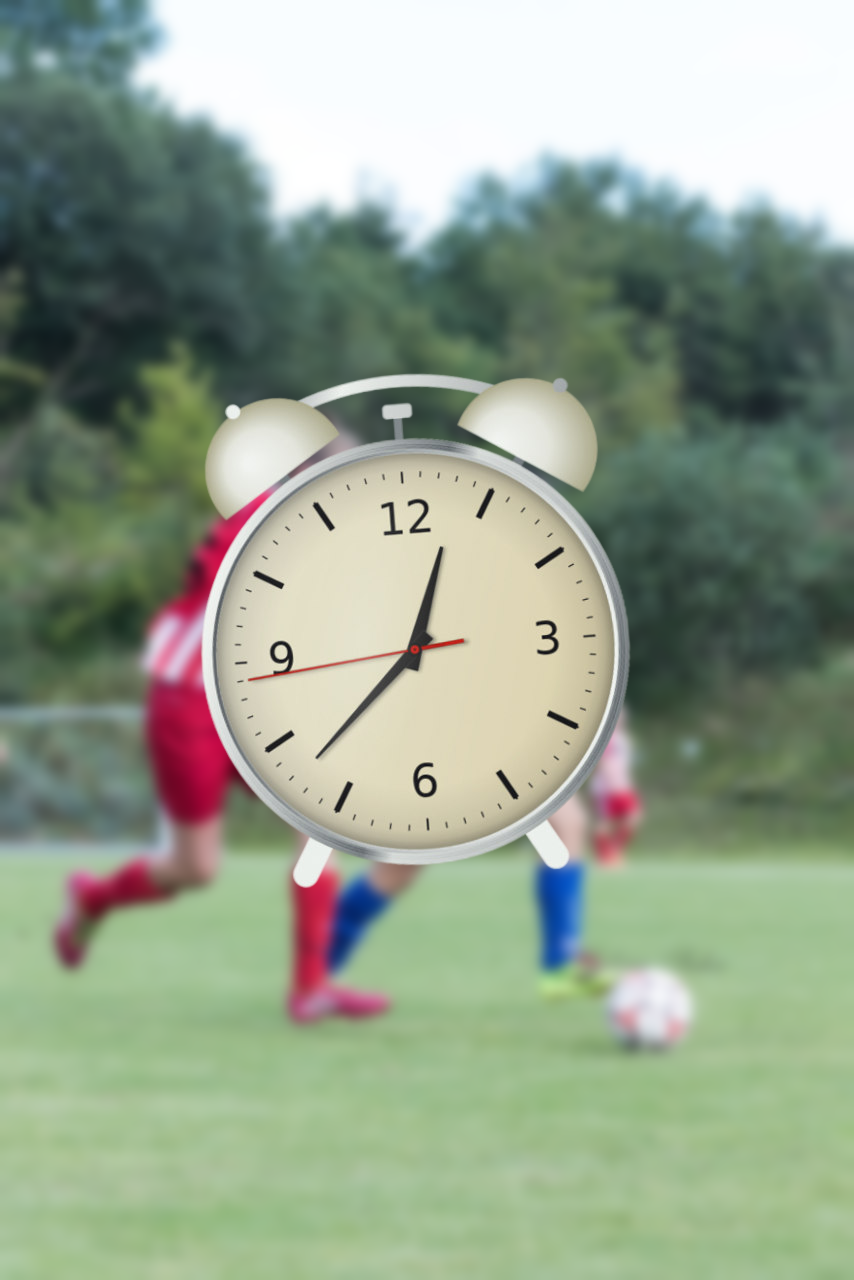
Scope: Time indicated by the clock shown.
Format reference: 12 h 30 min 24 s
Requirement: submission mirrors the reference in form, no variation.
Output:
12 h 37 min 44 s
